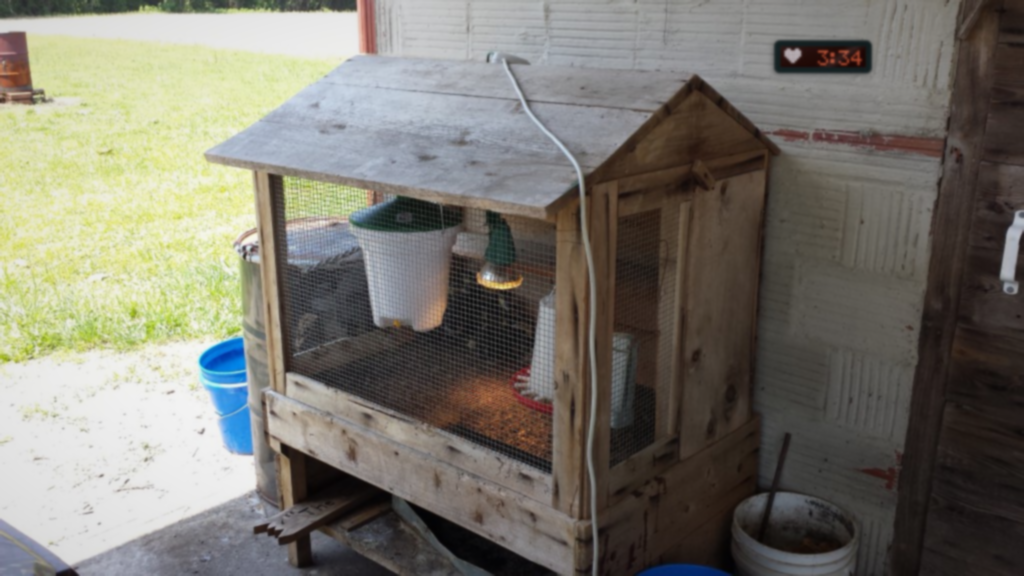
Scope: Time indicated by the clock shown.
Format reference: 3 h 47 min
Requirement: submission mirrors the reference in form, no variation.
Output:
3 h 34 min
